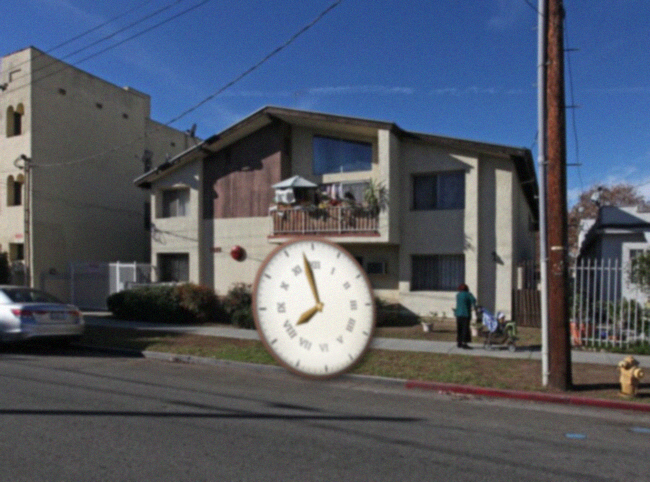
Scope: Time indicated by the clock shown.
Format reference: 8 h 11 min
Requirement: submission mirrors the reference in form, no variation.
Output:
7 h 58 min
